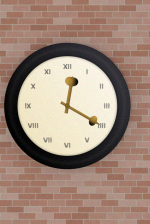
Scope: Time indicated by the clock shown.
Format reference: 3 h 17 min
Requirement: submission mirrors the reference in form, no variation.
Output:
12 h 20 min
